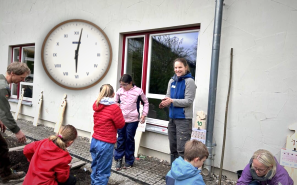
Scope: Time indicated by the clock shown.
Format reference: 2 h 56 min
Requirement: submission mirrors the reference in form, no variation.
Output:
6 h 02 min
